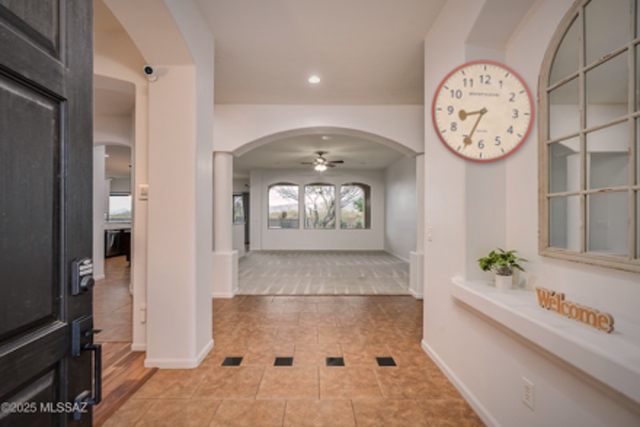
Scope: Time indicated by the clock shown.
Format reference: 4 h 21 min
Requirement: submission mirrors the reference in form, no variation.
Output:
8 h 34 min
